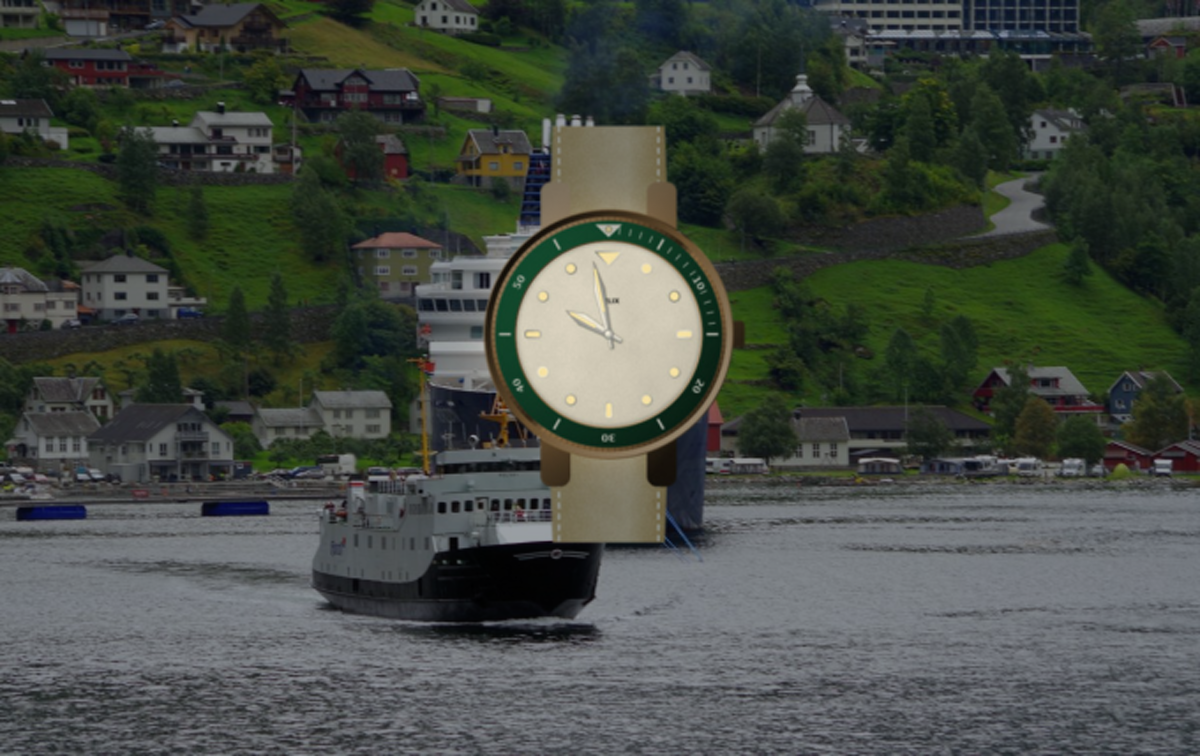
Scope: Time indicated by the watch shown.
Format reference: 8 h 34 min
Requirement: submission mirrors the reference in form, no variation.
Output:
9 h 58 min
